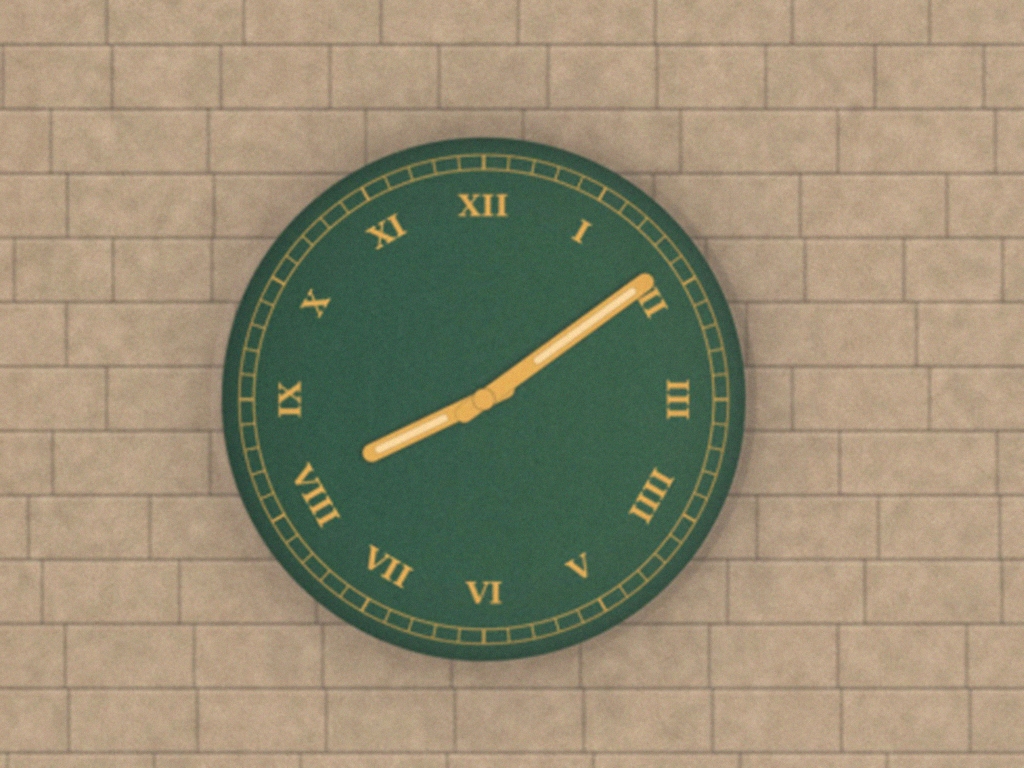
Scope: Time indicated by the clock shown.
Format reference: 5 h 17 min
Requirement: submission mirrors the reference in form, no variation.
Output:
8 h 09 min
